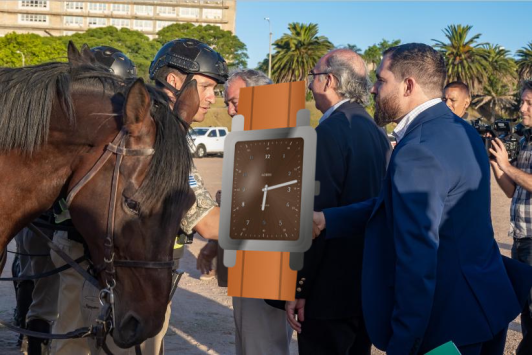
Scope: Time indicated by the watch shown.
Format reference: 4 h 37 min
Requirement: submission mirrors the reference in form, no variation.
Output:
6 h 13 min
